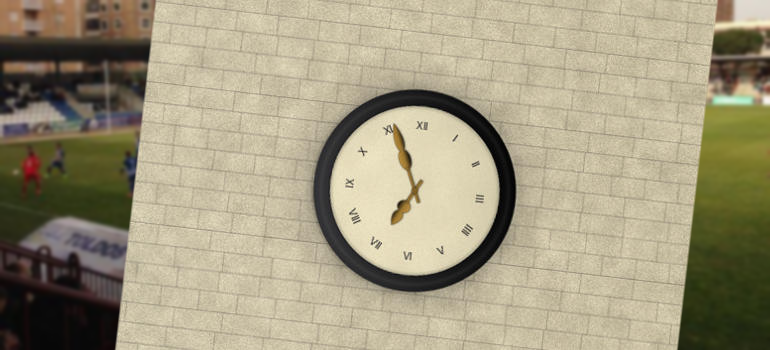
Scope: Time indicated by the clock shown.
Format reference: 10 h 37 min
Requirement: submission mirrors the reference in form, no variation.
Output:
6 h 56 min
